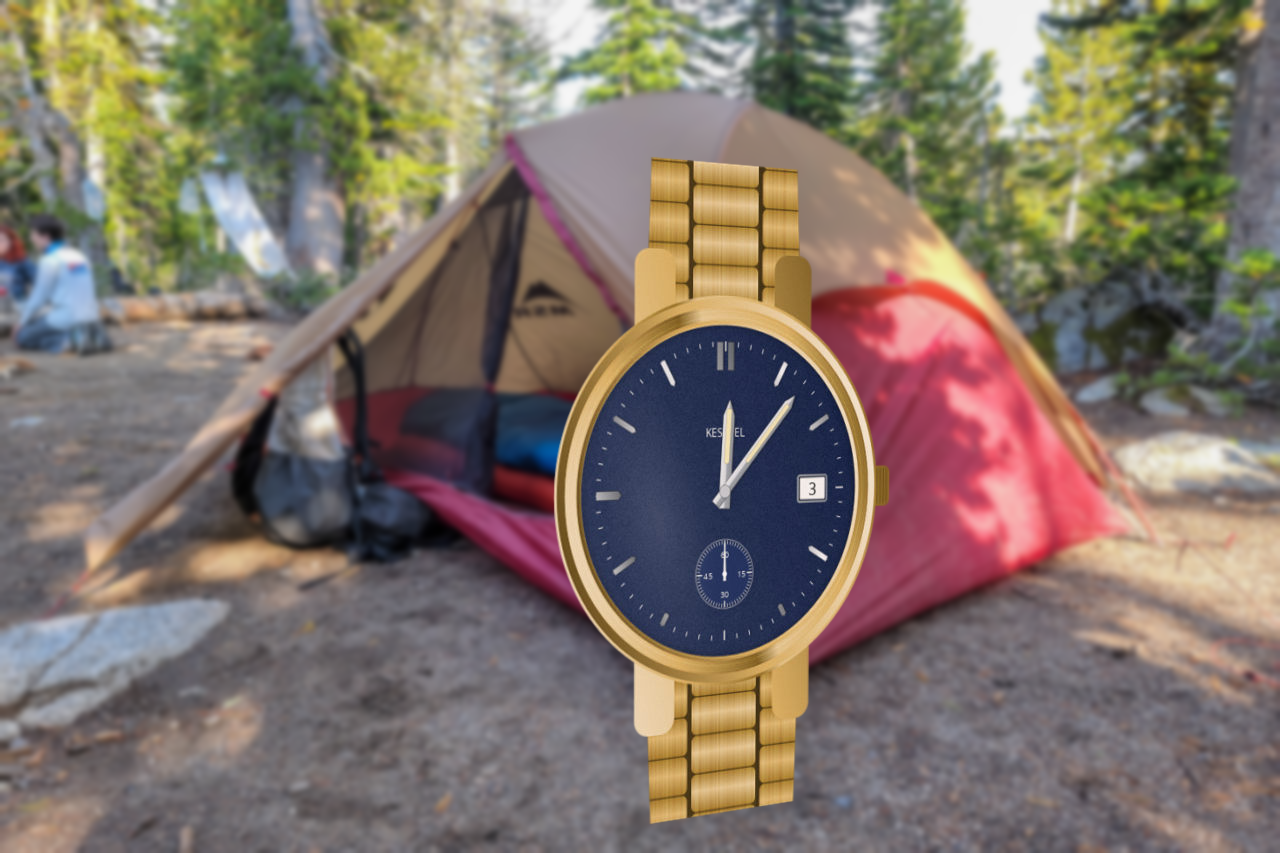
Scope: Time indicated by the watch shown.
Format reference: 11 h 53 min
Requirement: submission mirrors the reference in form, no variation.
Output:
12 h 07 min
